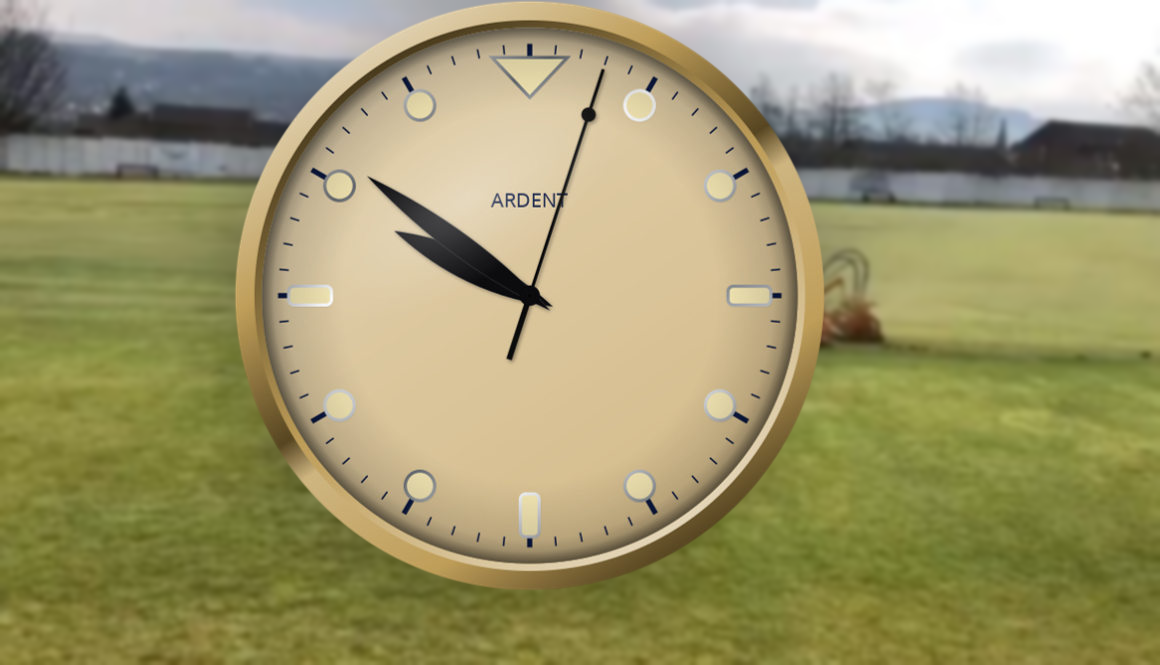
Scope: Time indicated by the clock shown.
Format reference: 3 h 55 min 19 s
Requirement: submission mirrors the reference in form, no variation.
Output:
9 h 51 min 03 s
